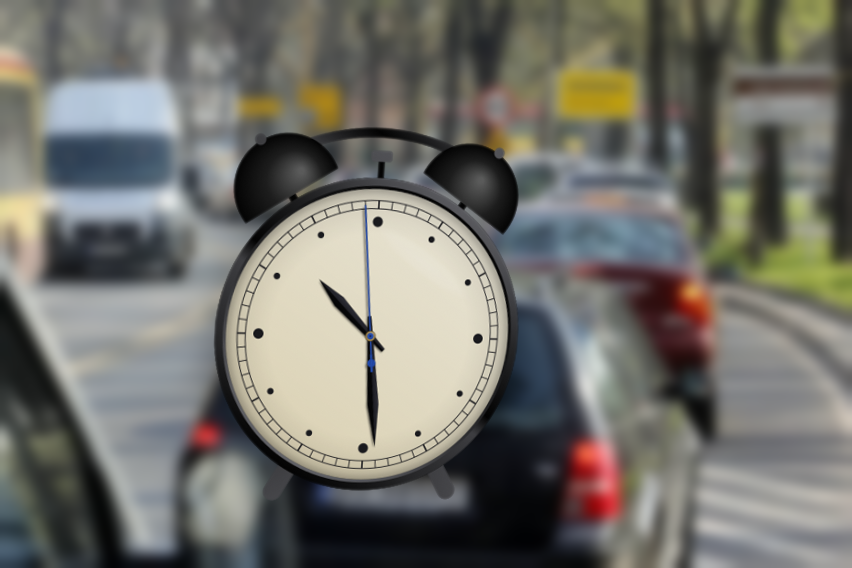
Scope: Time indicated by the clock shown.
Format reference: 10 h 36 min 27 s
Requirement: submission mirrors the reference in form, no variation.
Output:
10 h 28 min 59 s
